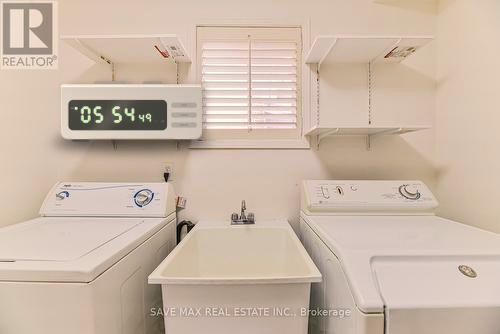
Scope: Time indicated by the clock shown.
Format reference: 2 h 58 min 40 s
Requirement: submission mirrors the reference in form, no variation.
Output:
5 h 54 min 49 s
